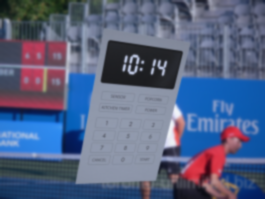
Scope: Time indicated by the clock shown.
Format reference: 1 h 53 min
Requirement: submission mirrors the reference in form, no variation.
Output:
10 h 14 min
